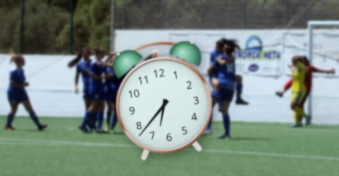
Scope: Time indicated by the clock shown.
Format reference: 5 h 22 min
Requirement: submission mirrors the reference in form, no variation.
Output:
6 h 38 min
